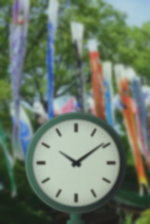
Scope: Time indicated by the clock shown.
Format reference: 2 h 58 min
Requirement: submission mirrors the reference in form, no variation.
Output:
10 h 09 min
